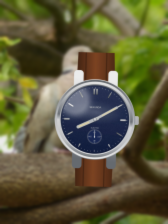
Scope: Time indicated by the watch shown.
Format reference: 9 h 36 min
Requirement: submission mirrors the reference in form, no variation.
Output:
8 h 10 min
